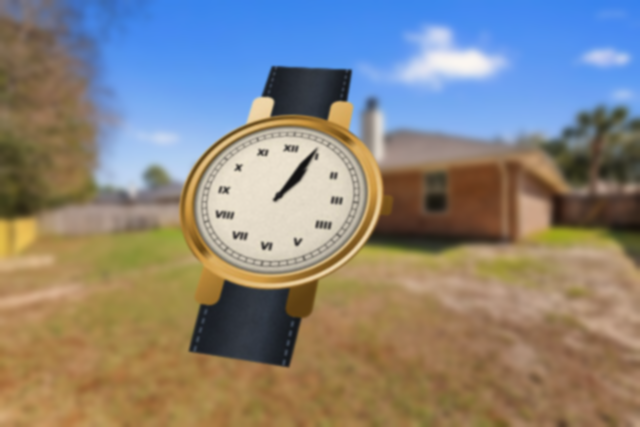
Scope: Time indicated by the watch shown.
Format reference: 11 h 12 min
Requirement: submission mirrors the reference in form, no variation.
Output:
1 h 04 min
